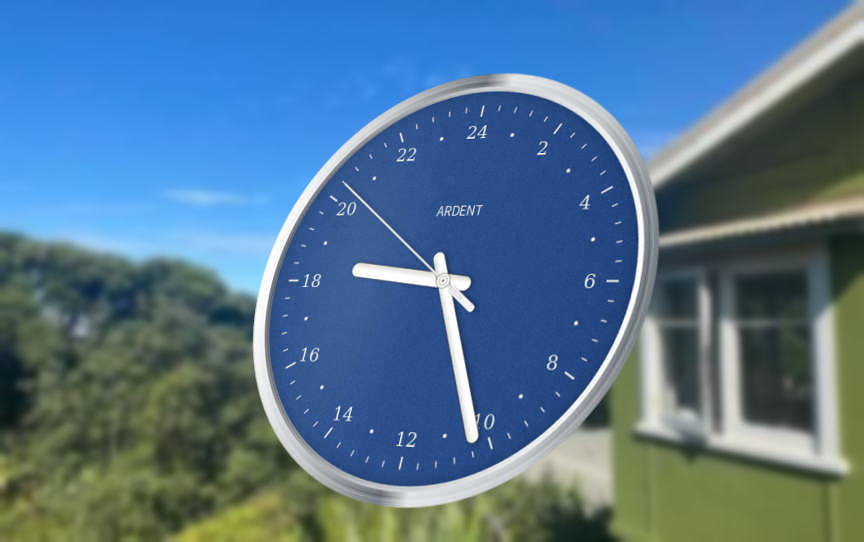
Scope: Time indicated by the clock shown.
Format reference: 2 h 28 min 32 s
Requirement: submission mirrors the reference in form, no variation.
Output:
18 h 25 min 51 s
